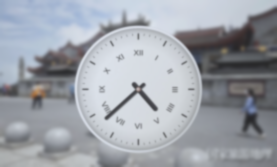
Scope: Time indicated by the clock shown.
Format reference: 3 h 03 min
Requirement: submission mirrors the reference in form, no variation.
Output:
4 h 38 min
